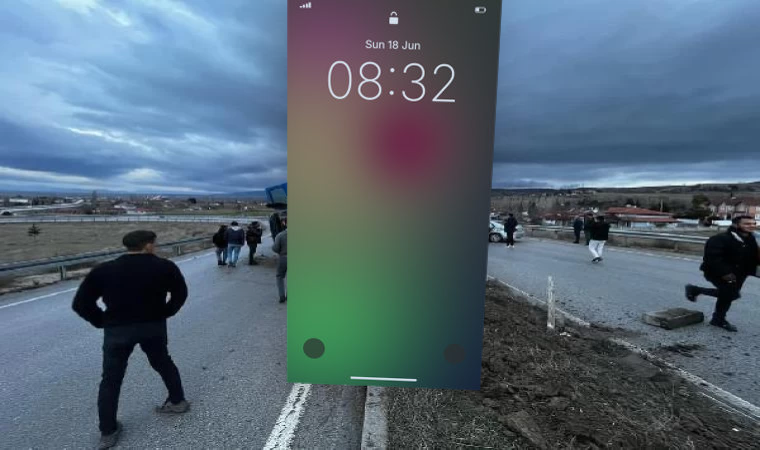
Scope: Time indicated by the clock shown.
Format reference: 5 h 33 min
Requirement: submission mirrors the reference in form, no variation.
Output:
8 h 32 min
